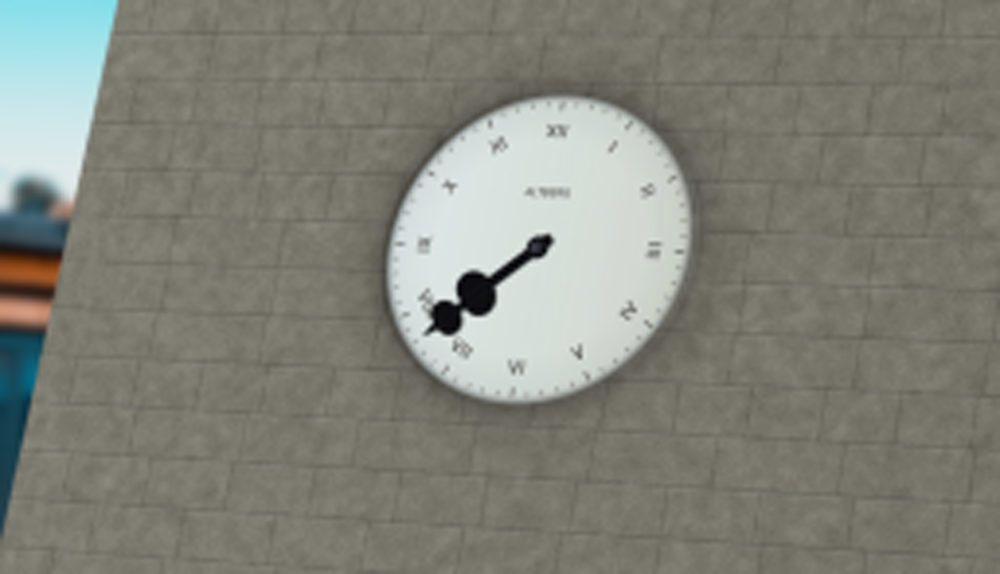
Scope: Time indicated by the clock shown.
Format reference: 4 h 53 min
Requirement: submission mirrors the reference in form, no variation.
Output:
7 h 38 min
